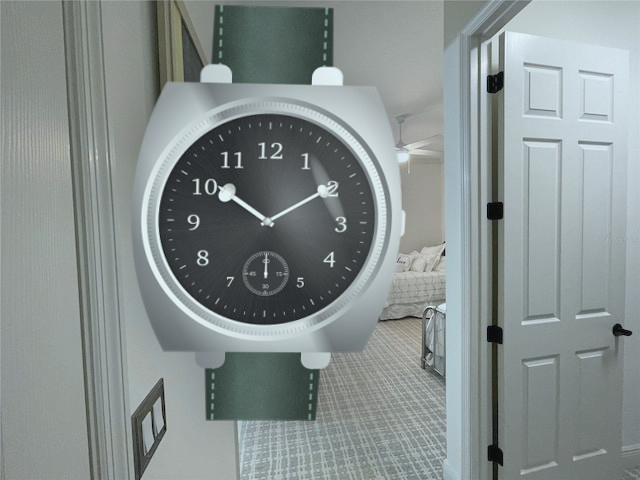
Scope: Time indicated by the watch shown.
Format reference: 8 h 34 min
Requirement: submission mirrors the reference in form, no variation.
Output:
10 h 10 min
